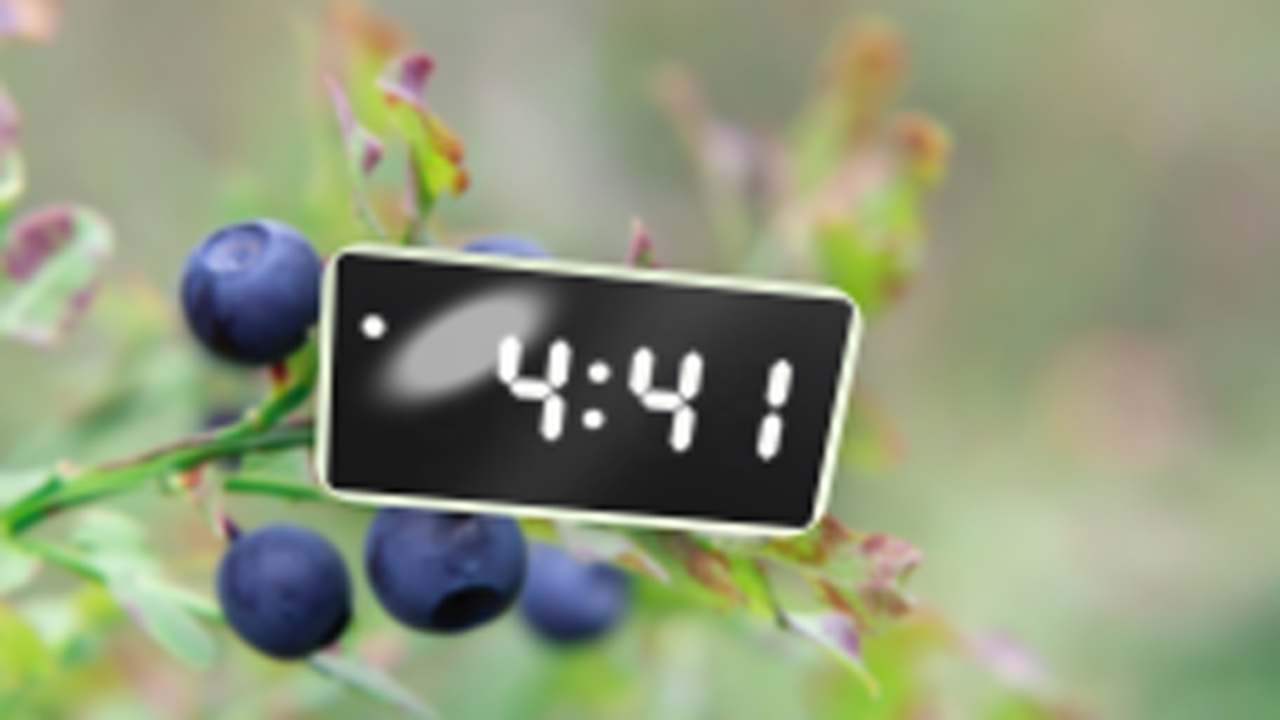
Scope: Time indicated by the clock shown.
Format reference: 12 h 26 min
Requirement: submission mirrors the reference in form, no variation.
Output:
4 h 41 min
